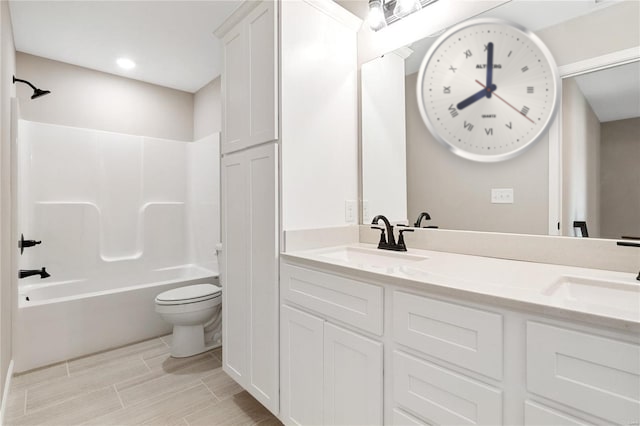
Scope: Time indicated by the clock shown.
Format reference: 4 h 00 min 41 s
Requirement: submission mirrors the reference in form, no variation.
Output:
8 h 00 min 21 s
